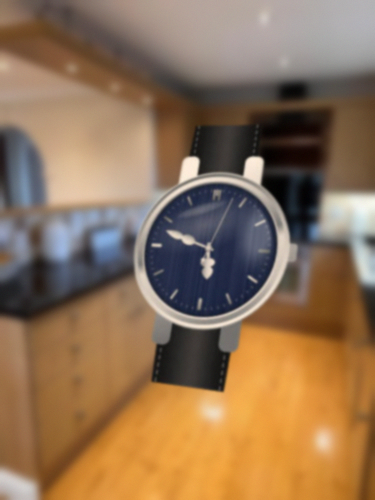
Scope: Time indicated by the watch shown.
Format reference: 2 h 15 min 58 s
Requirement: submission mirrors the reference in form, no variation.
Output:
5 h 48 min 03 s
